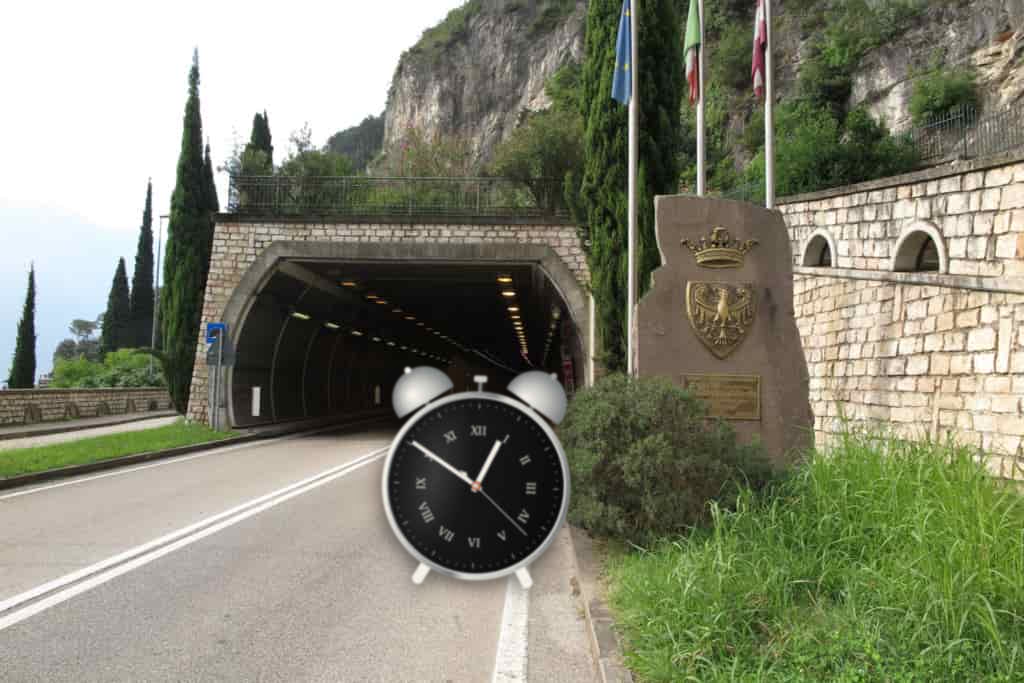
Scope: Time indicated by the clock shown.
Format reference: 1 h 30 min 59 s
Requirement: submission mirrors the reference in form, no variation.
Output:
12 h 50 min 22 s
